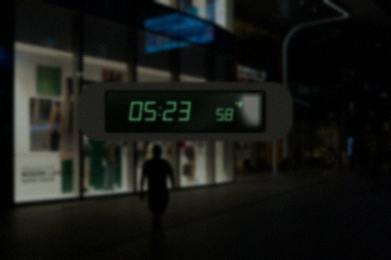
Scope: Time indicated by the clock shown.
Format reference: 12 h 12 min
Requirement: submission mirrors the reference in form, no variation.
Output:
5 h 23 min
